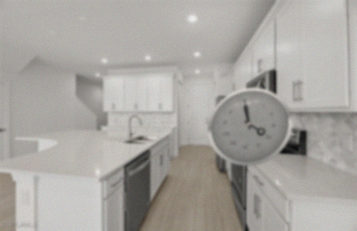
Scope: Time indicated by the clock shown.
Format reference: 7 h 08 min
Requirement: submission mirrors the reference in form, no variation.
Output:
3 h 57 min
